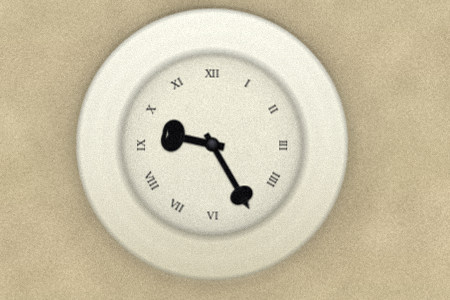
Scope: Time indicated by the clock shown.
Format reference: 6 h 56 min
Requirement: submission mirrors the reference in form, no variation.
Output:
9 h 25 min
